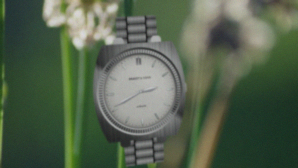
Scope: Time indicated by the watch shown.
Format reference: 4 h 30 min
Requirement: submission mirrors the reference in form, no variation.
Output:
2 h 41 min
